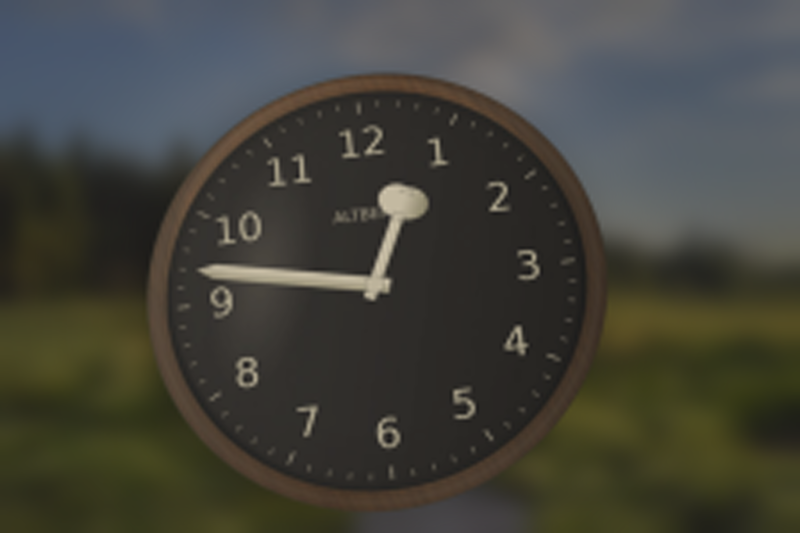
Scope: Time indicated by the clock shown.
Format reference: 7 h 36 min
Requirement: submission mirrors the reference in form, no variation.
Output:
12 h 47 min
